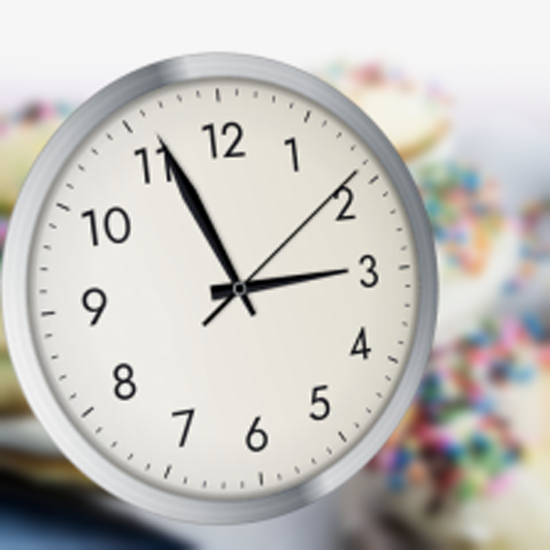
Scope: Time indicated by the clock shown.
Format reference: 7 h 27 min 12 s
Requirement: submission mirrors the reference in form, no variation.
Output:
2 h 56 min 09 s
